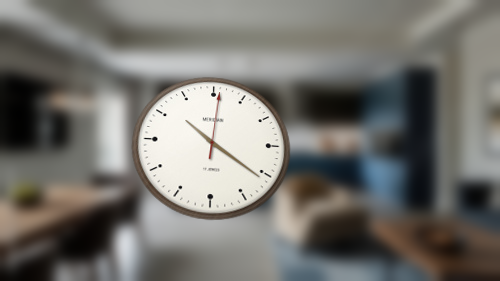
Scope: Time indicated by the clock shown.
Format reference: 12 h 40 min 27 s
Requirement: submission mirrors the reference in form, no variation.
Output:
10 h 21 min 01 s
